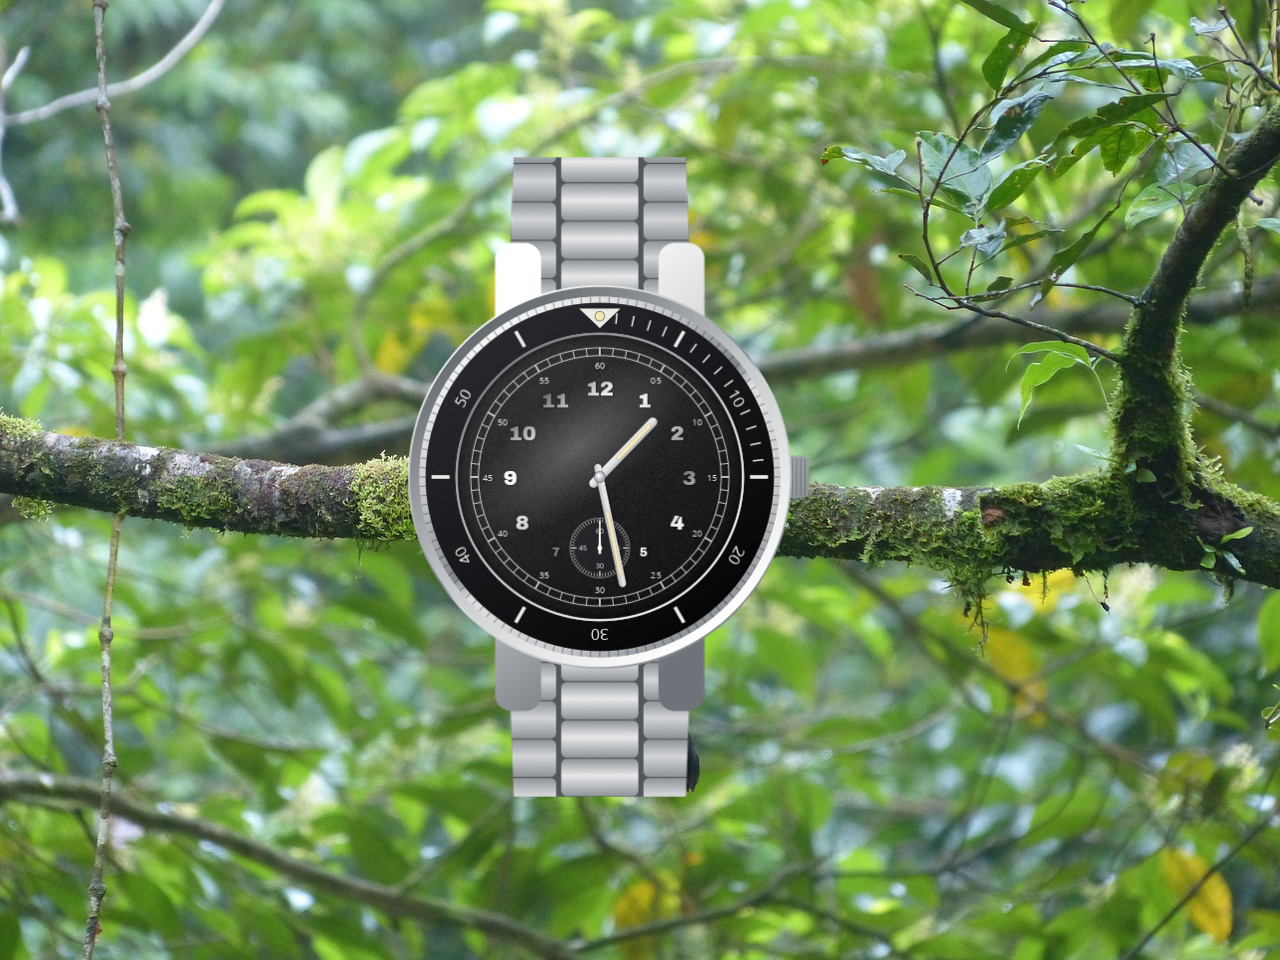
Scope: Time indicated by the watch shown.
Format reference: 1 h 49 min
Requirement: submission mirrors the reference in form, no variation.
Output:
1 h 28 min
